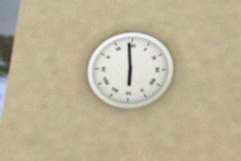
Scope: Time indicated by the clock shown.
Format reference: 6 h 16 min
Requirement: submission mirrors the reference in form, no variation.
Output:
5 h 59 min
